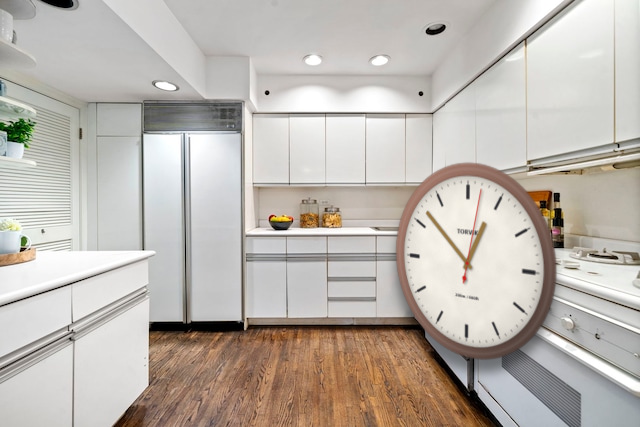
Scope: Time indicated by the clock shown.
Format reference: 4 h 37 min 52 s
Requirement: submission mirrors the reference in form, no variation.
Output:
12 h 52 min 02 s
